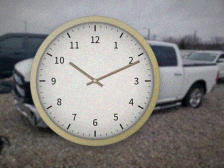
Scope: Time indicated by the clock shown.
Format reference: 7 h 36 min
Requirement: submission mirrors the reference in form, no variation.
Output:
10 h 11 min
